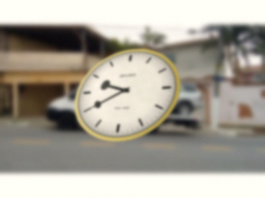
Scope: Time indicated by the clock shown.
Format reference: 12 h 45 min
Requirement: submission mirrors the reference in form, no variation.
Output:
9 h 40 min
